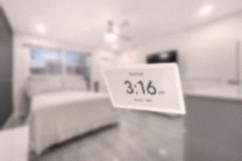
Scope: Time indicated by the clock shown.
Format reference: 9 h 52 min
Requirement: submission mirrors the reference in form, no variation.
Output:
3 h 16 min
